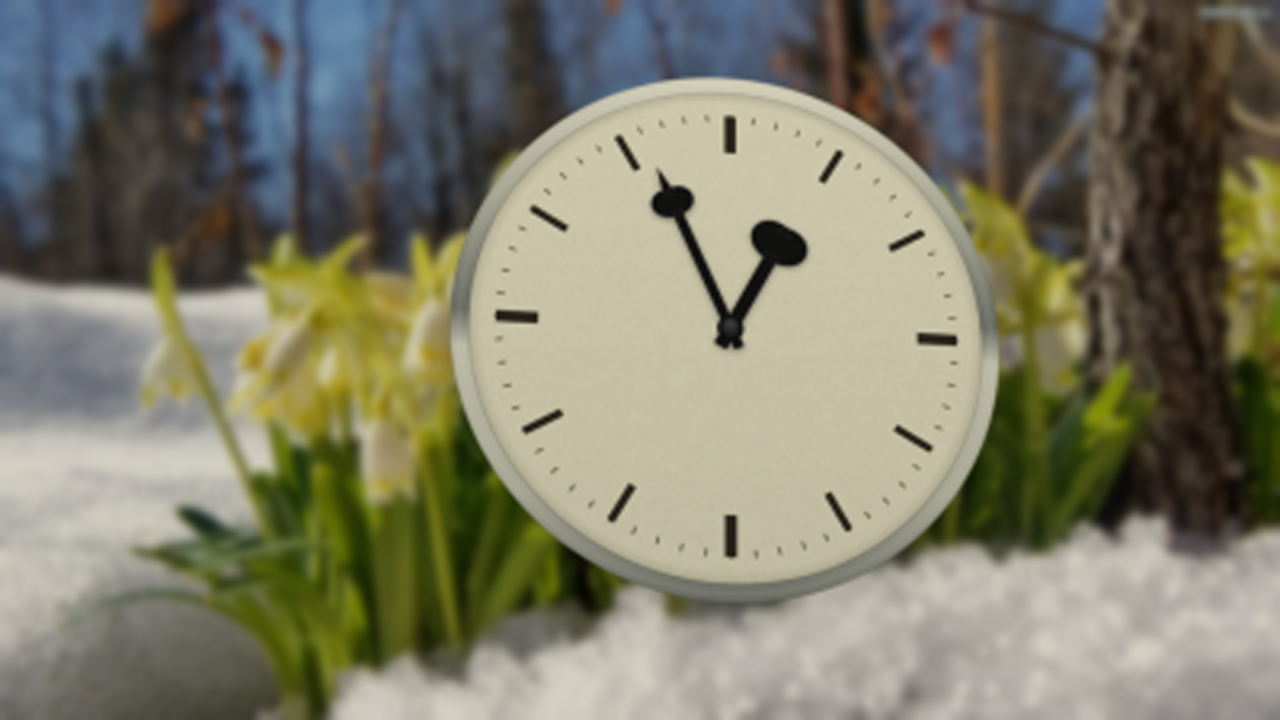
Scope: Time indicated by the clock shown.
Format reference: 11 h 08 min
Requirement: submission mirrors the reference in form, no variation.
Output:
12 h 56 min
